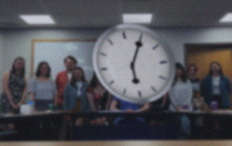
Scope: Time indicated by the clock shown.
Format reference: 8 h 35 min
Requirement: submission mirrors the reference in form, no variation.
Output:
6 h 05 min
